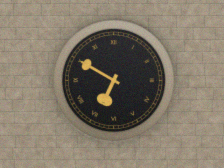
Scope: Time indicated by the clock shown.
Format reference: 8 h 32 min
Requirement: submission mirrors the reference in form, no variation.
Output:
6 h 50 min
